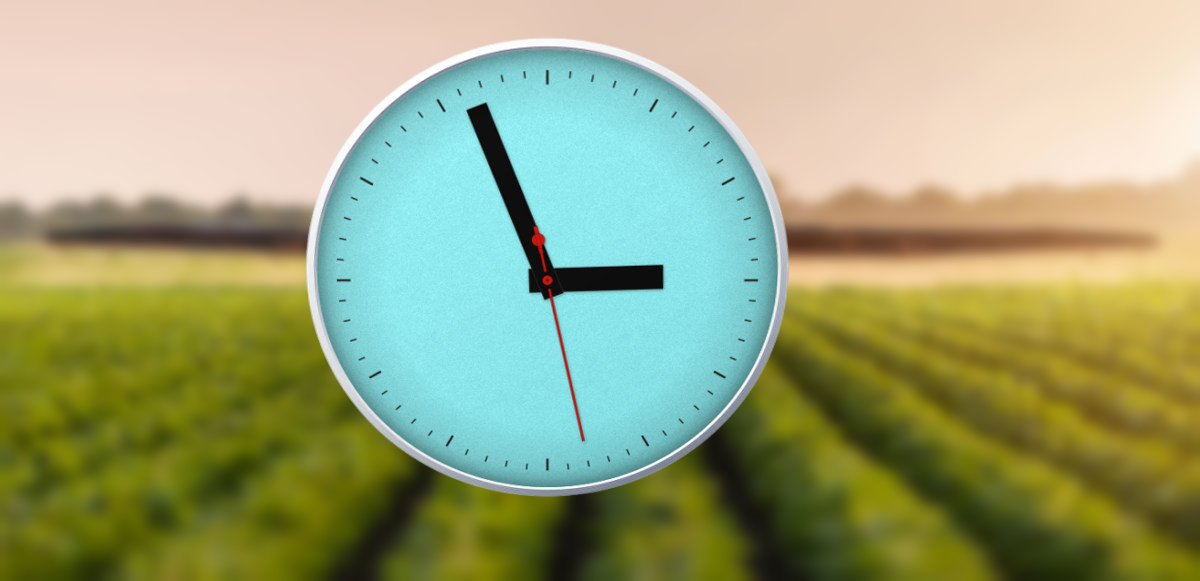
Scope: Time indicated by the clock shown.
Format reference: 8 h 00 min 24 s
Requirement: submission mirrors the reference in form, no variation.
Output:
2 h 56 min 28 s
